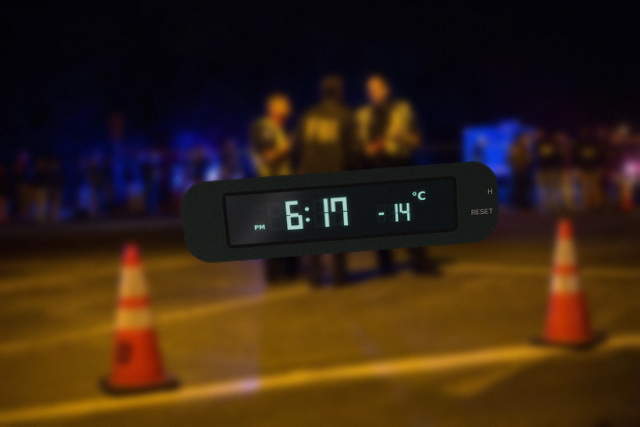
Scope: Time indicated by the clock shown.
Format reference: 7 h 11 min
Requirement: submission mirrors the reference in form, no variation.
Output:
6 h 17 min
